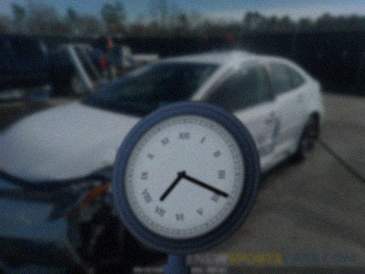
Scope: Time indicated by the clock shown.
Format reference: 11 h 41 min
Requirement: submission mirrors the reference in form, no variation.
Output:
7 h 19 min
